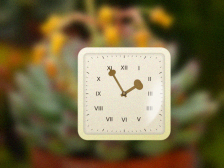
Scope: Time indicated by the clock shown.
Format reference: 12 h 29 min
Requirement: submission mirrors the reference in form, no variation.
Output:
1 h 55 min
